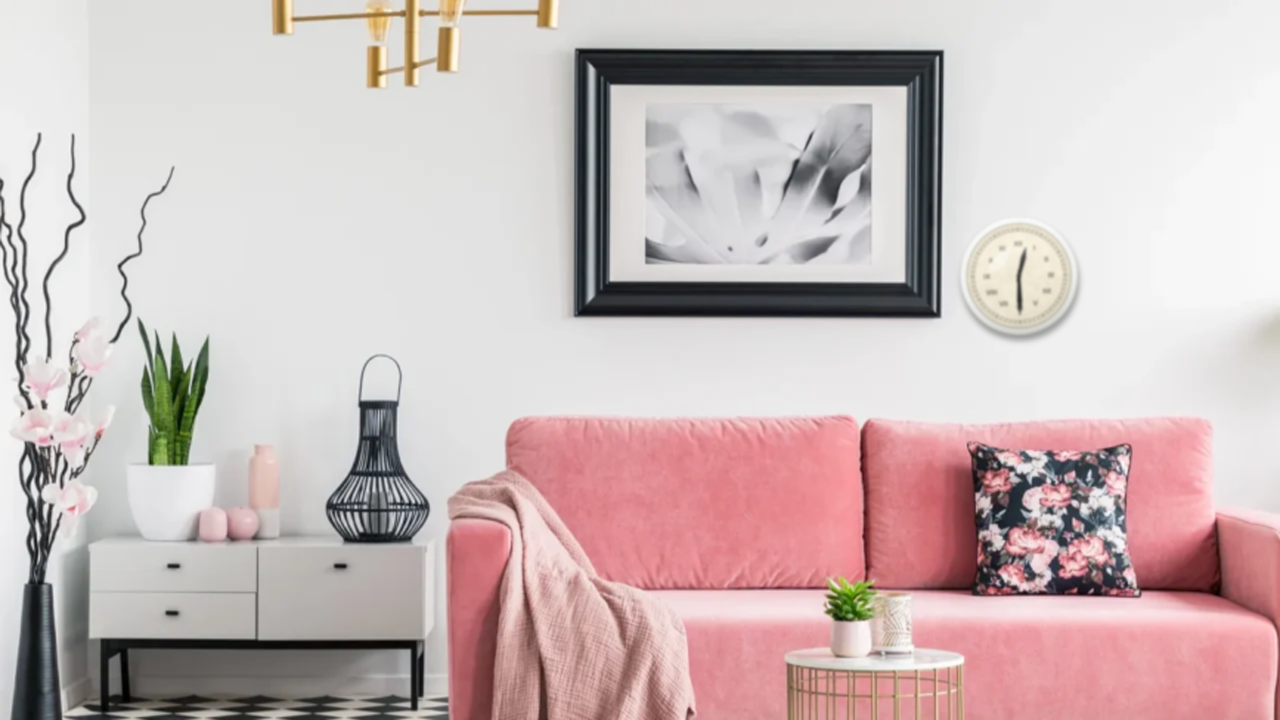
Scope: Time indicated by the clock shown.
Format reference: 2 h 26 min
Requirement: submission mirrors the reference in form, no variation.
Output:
12 h 30 min
